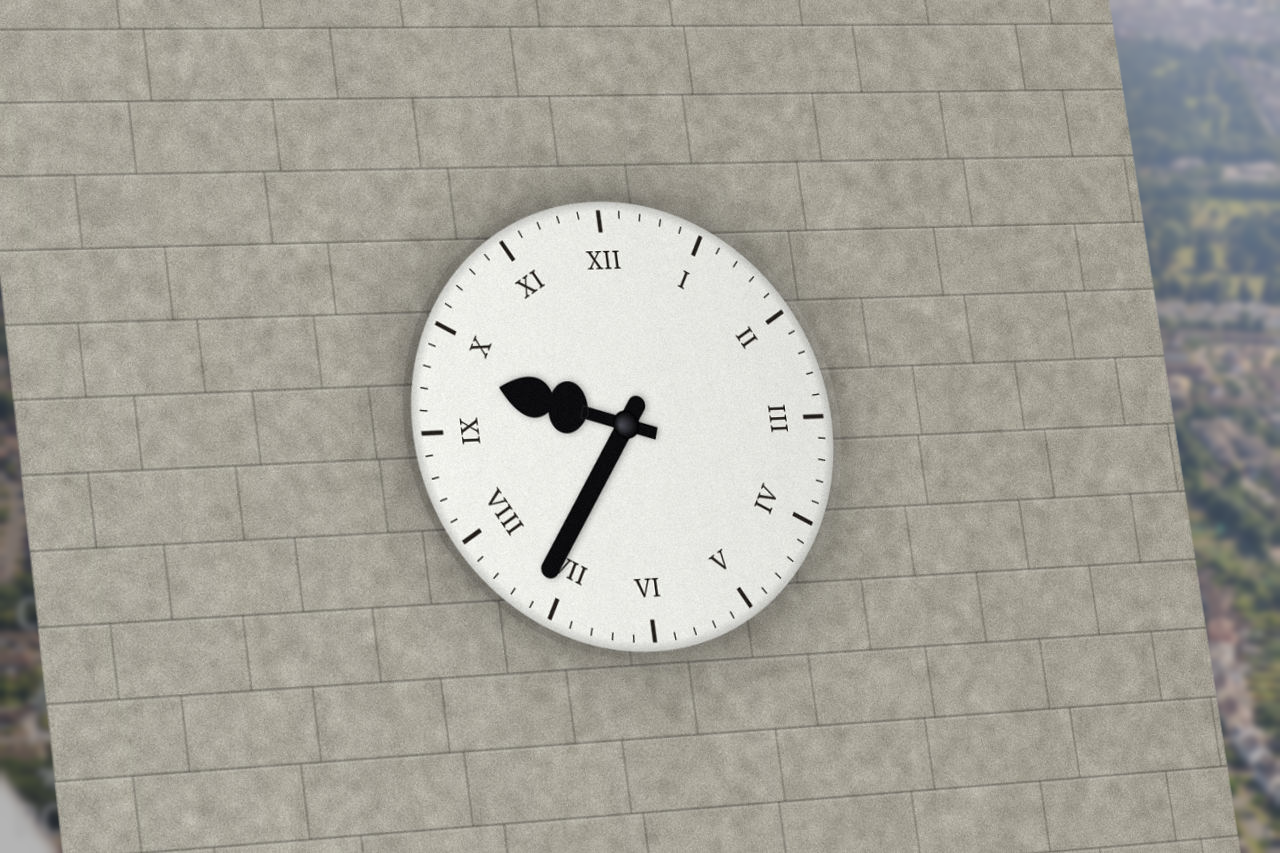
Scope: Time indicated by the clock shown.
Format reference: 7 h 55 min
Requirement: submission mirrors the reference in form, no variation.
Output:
9 h 36 min
